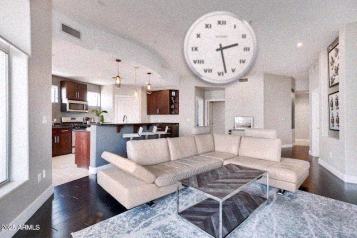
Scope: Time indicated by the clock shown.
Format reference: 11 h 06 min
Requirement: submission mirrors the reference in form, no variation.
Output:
2 h 28 min
